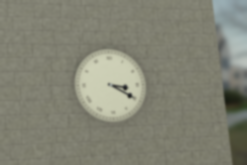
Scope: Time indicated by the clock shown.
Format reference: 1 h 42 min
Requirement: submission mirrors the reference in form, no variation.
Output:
3 h 20 min
